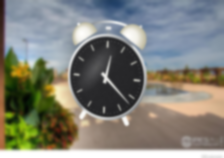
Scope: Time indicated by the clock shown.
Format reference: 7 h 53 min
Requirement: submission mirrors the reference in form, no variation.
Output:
12 h 22 min
